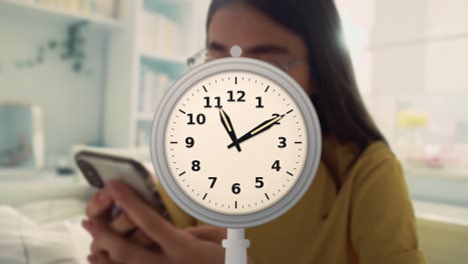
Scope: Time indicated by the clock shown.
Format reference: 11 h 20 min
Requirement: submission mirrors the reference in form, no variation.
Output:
11 h 10 min
